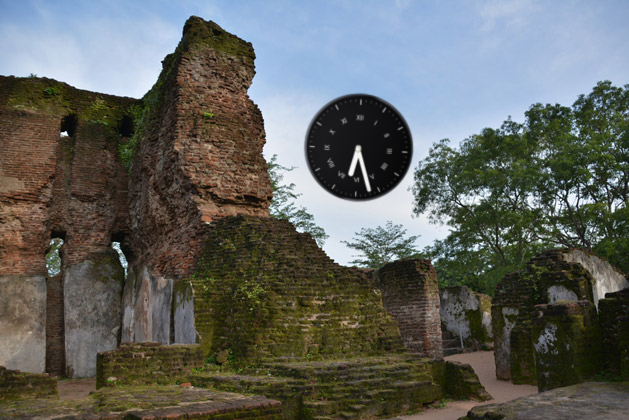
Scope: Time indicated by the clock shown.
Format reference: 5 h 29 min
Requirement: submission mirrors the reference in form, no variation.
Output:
6 h 27 min
